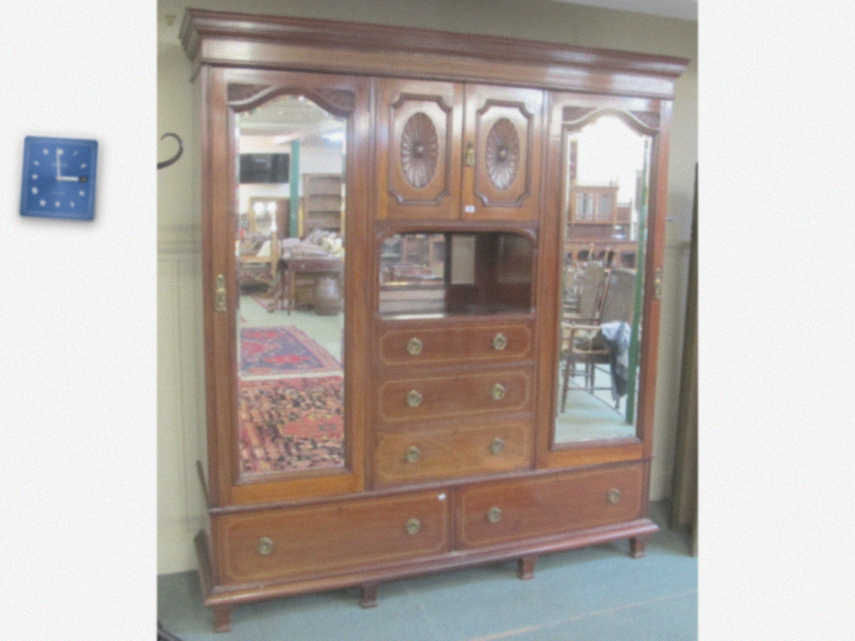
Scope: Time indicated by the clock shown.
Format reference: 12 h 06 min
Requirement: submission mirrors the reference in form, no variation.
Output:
2 h 59 min
